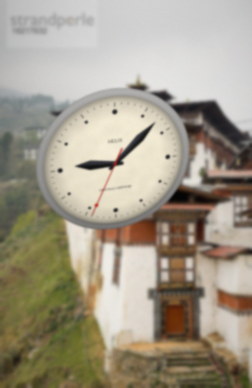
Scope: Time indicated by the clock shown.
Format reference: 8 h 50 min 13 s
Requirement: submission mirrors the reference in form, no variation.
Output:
9 h 07 min 34 s
